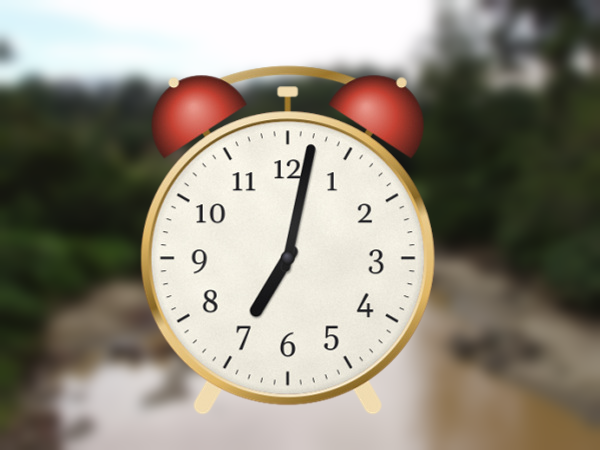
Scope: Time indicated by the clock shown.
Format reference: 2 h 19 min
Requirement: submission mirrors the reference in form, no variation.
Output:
7 h 02 min
